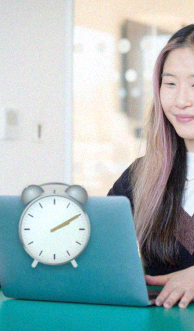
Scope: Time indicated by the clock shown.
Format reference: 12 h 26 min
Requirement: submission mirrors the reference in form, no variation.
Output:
2 h 10 min
